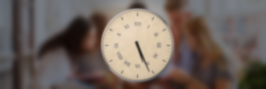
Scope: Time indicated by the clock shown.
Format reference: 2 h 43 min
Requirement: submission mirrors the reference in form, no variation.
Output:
5 h 26 min
